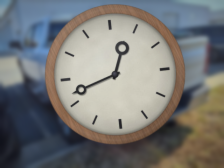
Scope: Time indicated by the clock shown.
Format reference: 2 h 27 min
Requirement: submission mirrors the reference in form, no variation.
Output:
12 h 42 min
